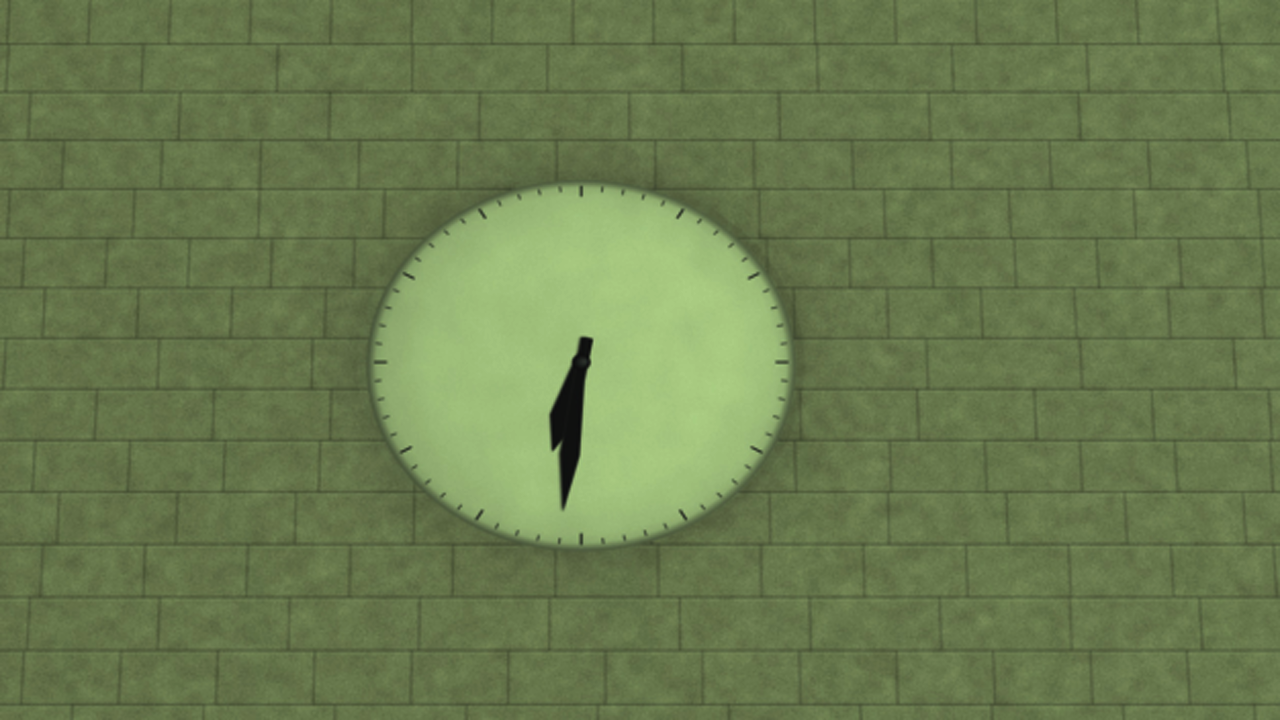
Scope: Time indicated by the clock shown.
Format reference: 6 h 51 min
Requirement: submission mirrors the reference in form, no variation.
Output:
6 h 31 min
